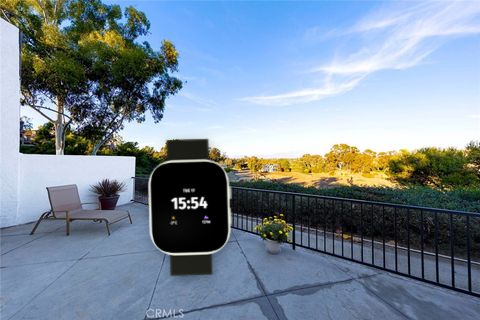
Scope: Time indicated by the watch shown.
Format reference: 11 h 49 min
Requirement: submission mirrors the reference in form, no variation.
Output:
15 h 54 min
